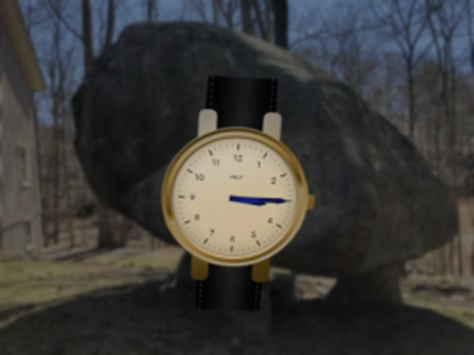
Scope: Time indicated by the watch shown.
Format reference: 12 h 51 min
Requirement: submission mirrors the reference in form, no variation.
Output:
3 h 15 min
